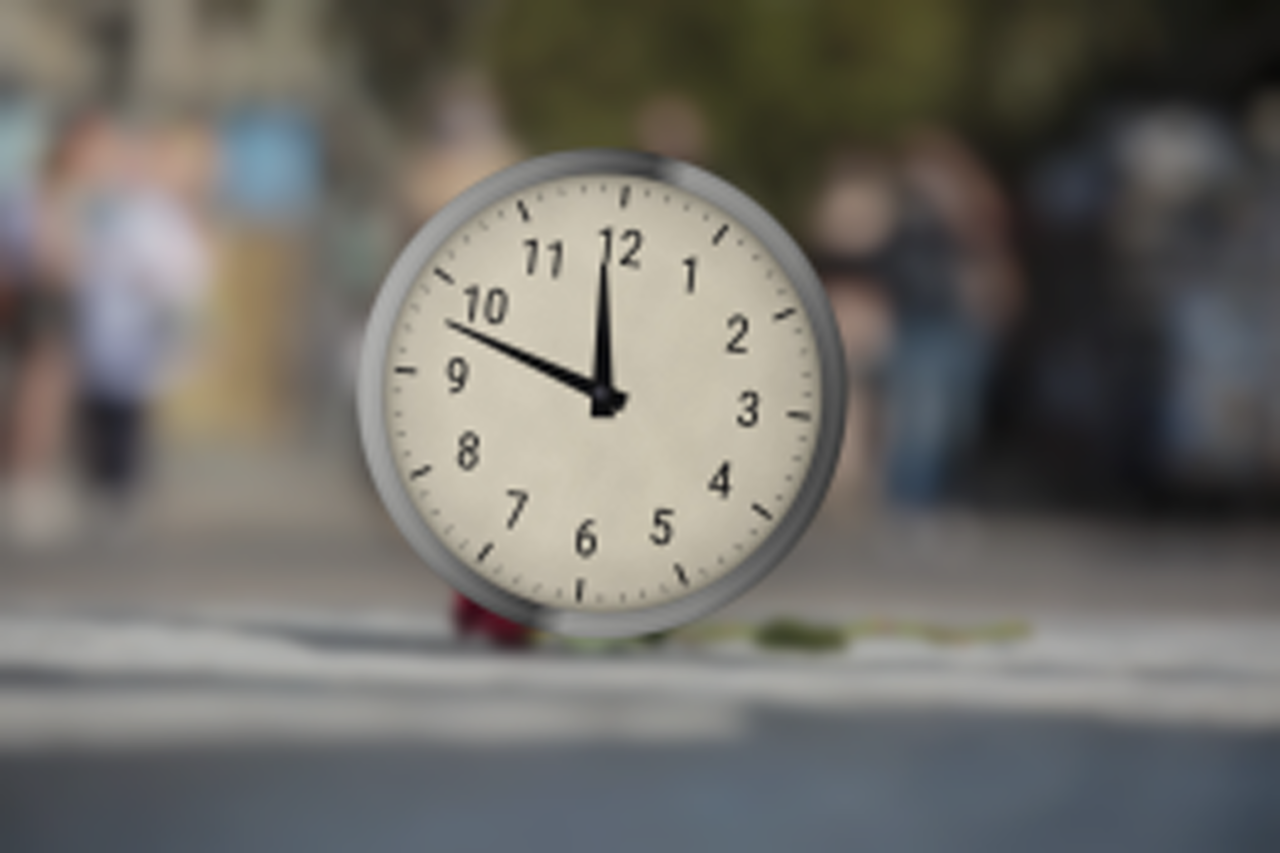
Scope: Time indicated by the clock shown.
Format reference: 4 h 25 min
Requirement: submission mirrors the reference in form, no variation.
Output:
11 h 48 min
